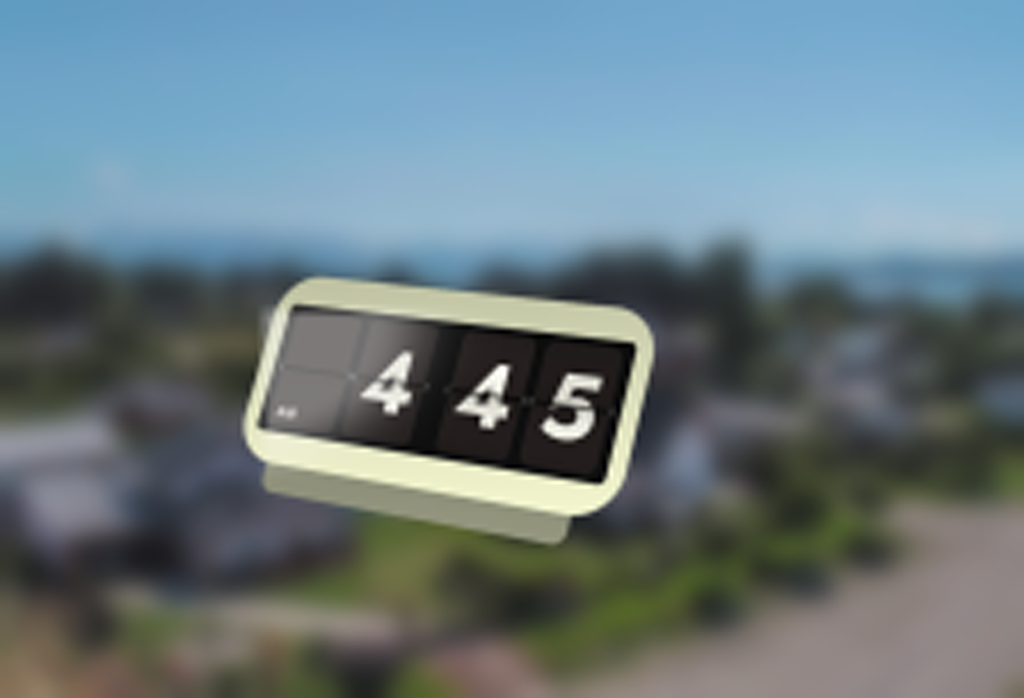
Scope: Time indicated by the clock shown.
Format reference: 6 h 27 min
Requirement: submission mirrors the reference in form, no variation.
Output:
4 h 45 min
